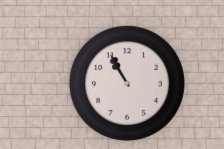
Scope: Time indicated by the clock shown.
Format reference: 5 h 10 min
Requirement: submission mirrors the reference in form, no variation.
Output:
10 h 55 min
